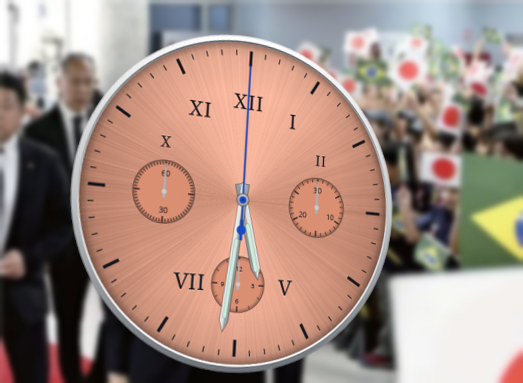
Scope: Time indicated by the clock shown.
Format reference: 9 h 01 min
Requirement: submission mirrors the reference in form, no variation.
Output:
5 h 31 min
